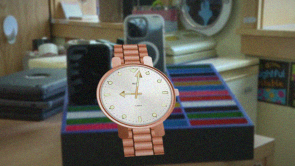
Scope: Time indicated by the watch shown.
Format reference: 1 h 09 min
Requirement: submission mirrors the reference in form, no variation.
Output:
9 h 02 min
